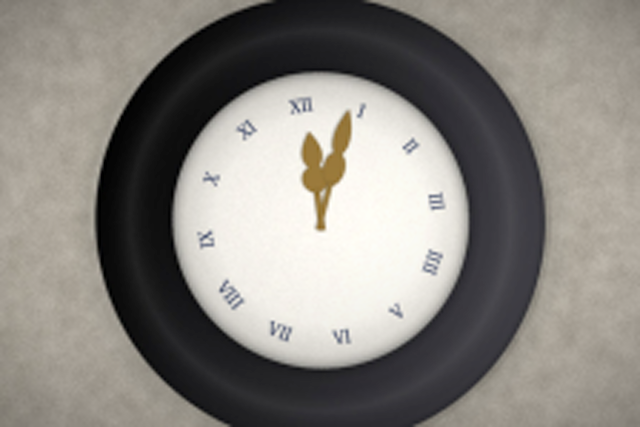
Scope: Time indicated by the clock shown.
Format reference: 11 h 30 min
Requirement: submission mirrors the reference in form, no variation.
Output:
12 h 04 min
